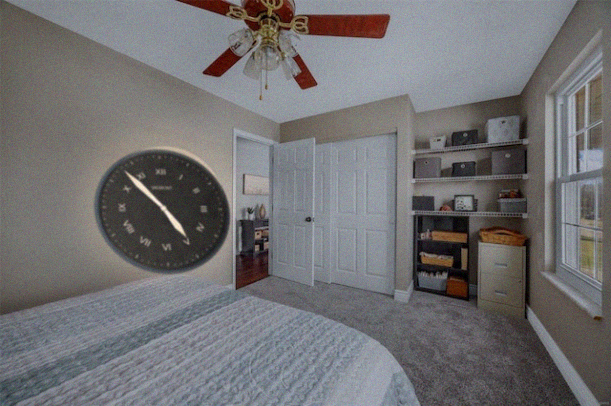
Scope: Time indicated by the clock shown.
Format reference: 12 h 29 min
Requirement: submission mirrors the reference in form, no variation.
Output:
4 h 53 min
